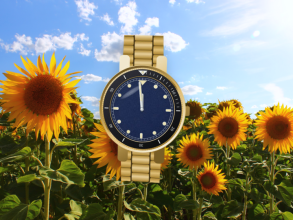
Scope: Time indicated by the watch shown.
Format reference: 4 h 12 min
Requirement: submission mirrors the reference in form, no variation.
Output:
11 h 59 min
